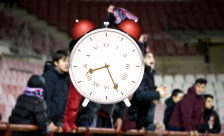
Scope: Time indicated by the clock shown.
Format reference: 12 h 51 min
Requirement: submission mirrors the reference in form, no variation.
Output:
8 h 26 min
